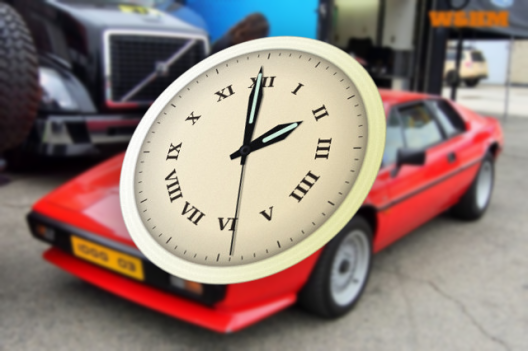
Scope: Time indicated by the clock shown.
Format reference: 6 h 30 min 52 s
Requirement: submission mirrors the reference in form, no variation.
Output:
1 h 59 min 29 s
